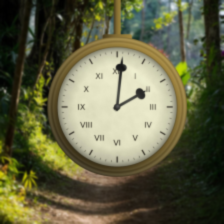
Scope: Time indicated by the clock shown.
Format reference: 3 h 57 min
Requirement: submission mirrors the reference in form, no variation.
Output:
2 h 01 min
